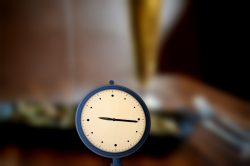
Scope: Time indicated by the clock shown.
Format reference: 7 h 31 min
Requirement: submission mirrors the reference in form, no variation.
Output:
9 h 16 min
